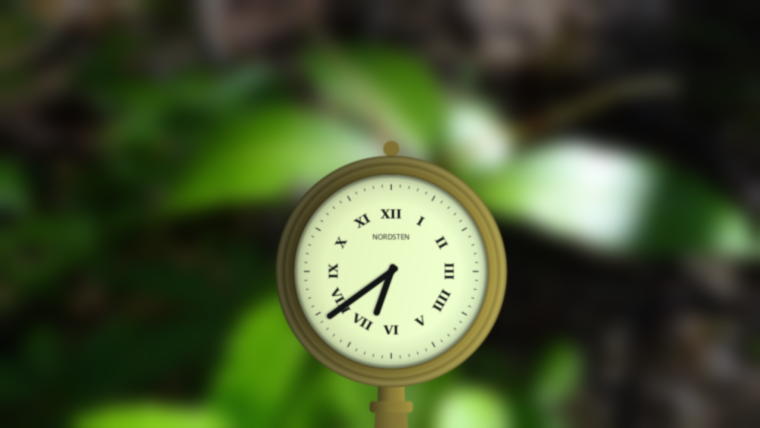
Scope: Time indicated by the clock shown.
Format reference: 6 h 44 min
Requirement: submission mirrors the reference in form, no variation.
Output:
6 h 39 min
